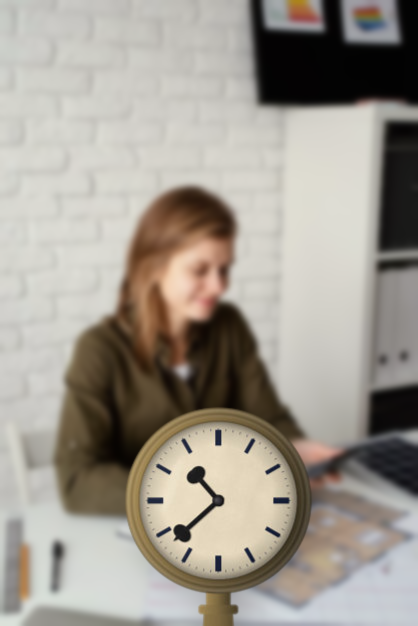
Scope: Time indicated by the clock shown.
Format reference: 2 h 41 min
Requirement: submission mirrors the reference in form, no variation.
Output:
10 h 38 min
